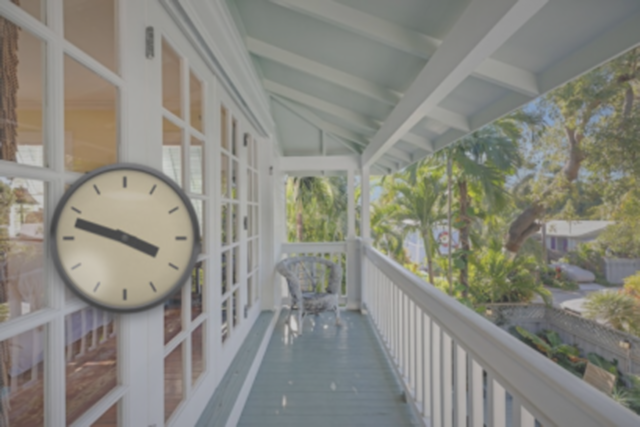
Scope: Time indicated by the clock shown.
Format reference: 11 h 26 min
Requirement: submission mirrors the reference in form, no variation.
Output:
3 h 48 min
